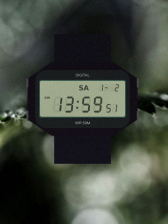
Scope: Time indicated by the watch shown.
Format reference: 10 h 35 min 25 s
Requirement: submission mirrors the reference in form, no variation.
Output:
13 h 59 min 51 s
